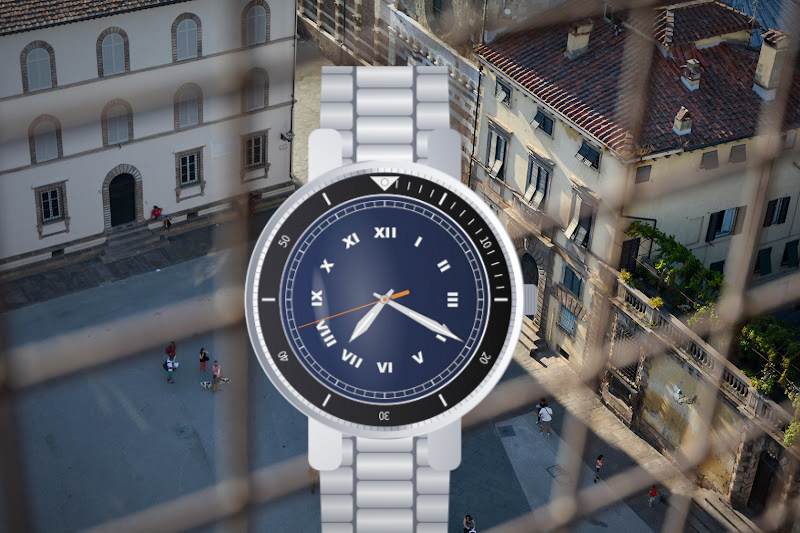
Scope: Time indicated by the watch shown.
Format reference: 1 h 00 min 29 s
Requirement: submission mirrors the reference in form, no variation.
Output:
7 h 19 min 42 s
